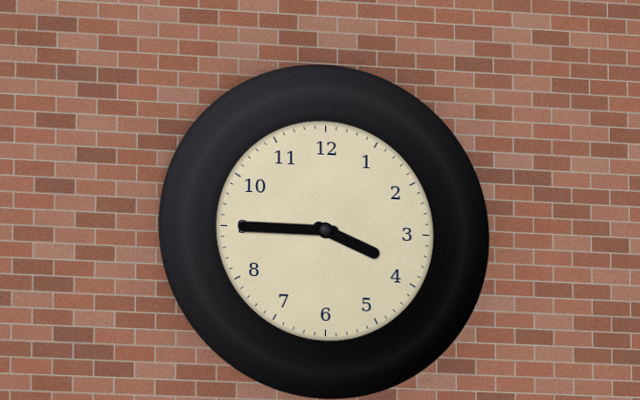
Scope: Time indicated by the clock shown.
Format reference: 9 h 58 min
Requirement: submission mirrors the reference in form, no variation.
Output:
3 h 45 min
